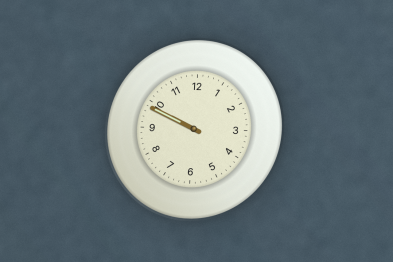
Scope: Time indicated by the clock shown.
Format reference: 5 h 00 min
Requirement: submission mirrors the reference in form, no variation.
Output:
9 h 49 min
